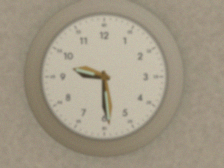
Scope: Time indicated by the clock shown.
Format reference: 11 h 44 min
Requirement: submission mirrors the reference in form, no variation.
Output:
9 h 29 min
